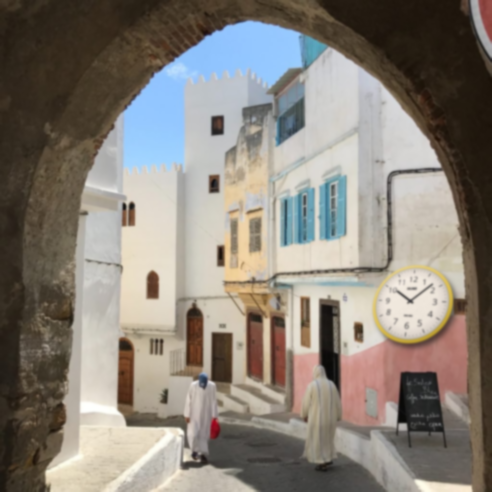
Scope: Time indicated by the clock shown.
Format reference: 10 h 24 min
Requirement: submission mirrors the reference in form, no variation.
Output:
10 h 08 min
